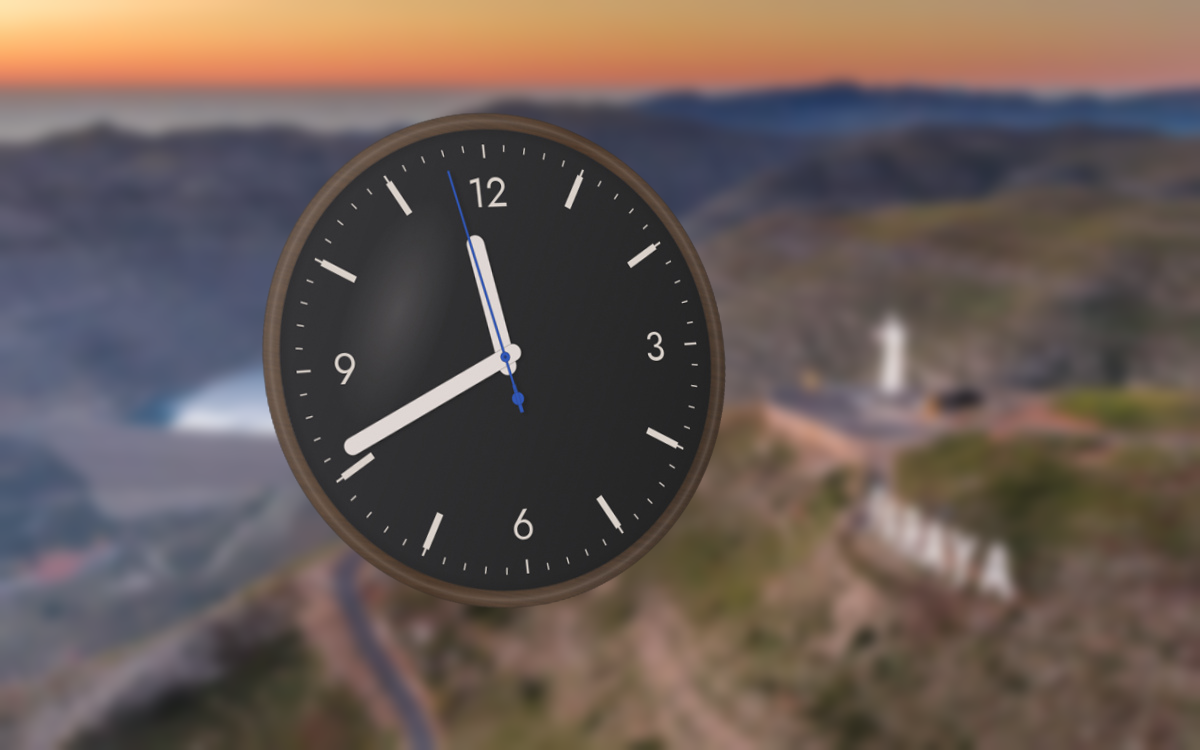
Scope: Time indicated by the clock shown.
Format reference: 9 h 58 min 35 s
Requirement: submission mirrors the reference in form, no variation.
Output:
11 h 40 min 58 s
